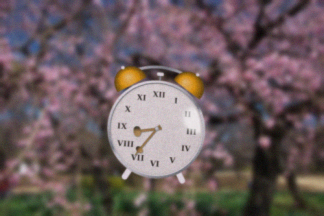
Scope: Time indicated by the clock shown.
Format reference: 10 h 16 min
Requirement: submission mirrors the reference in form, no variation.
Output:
8 h 36 min
